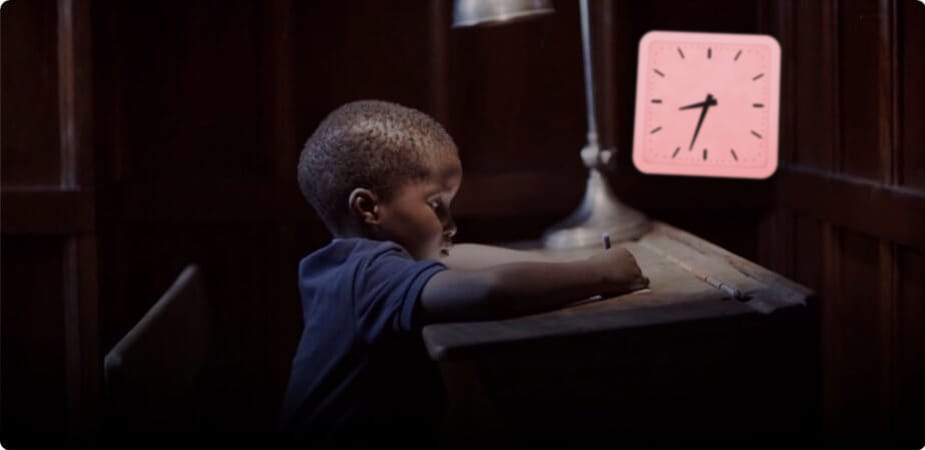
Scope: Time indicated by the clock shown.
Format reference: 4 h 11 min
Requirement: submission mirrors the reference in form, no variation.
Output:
8 h 33 min
